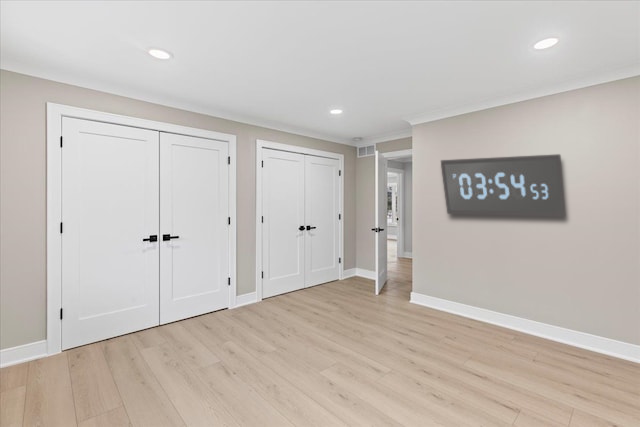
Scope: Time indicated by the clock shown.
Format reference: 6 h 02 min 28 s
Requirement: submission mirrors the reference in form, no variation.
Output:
3 h 54 min 53 s
